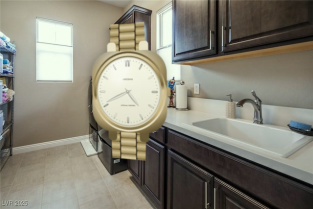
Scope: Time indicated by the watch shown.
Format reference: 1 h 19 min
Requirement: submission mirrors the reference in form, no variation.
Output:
4 h 41 min
